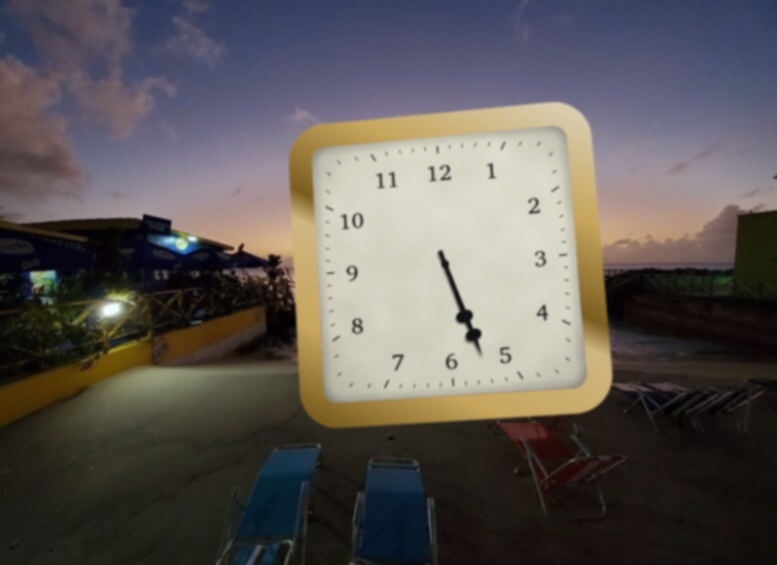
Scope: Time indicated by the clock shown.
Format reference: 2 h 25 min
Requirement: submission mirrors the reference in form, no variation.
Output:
5 h 27 min
